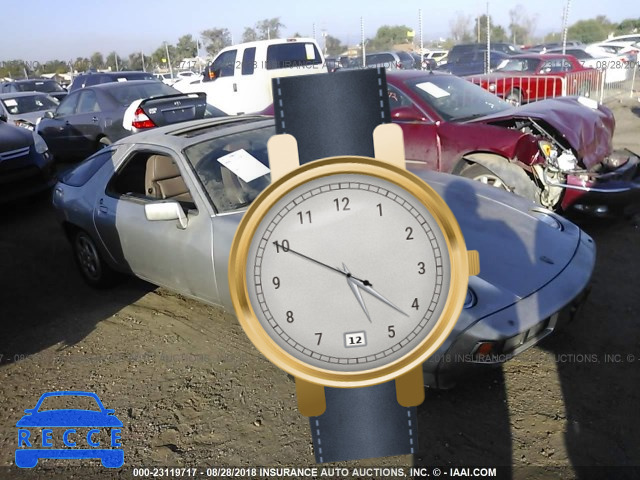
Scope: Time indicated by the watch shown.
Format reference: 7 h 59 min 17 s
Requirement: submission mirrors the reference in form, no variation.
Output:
5 h 21 min 50 s
